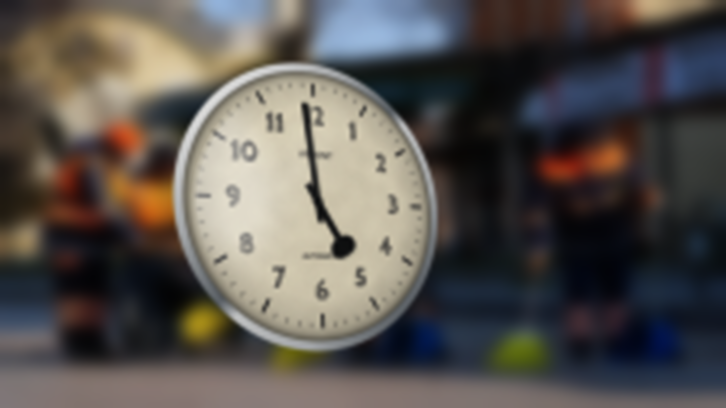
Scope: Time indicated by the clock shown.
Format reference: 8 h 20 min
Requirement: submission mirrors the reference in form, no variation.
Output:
4 h 59 min
